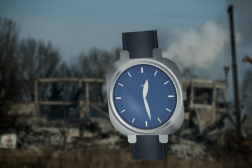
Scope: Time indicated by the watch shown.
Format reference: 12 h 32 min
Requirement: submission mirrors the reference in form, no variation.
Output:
12 h 28 min
